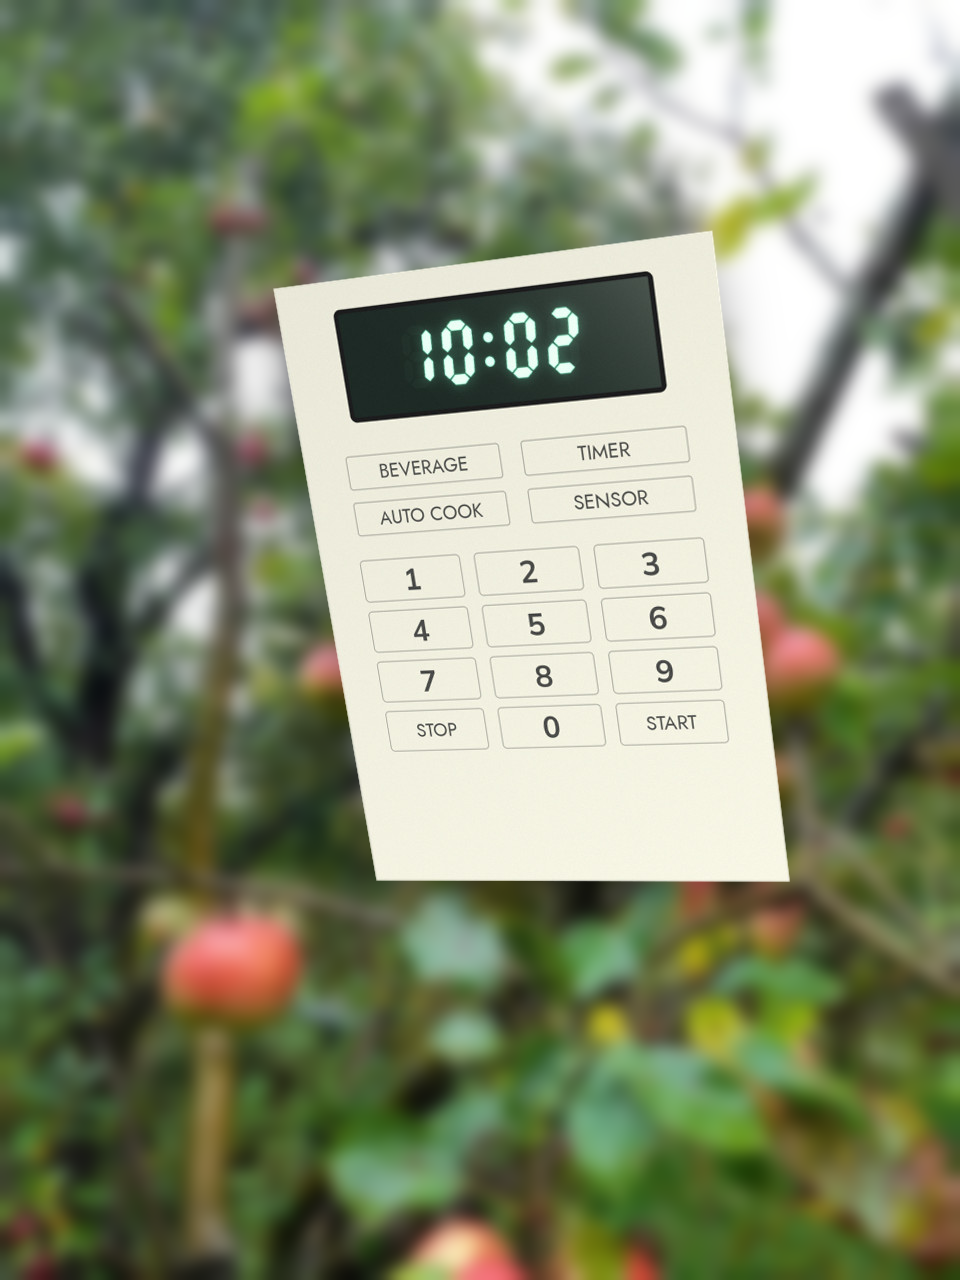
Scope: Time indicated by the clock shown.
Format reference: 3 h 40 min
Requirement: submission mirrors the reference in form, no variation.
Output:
10 h 02 min
